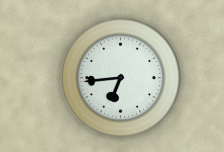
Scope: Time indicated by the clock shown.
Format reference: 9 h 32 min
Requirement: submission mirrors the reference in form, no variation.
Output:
6 h 44 min
